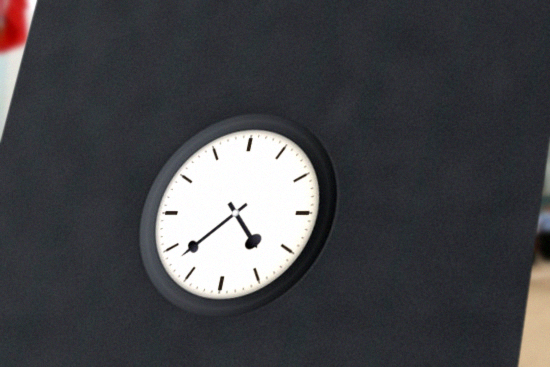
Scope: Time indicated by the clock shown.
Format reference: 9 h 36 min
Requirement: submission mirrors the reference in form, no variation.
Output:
4 h 38 min
